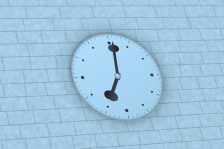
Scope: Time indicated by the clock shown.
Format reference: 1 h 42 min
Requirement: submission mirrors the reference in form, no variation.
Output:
7 h 01 min
